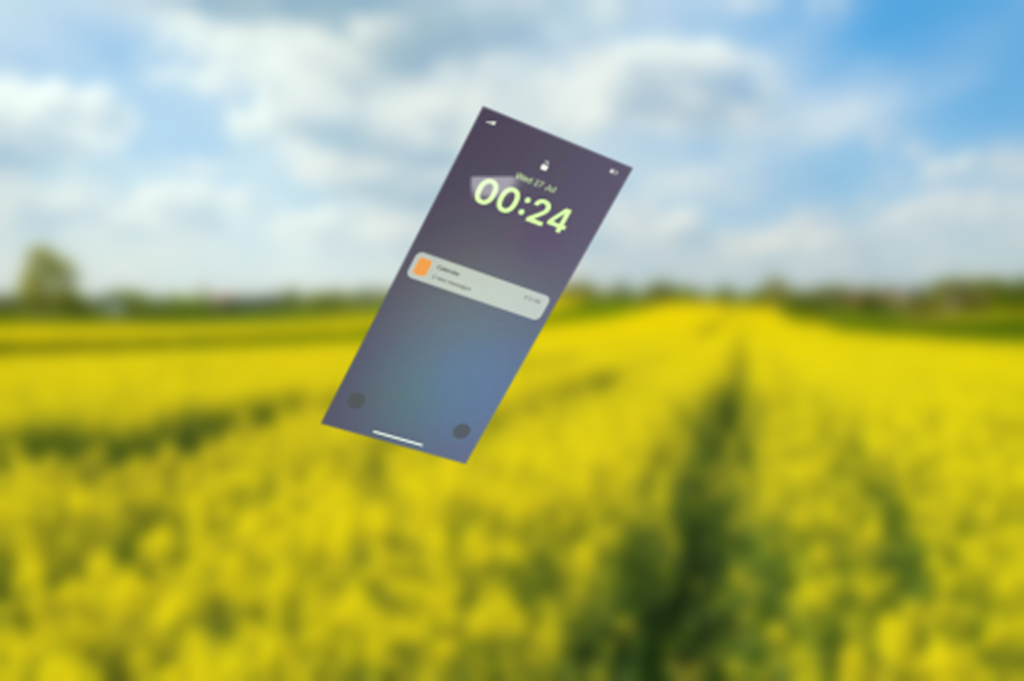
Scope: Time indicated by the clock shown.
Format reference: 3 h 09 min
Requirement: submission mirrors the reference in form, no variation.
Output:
0 h 24 min
